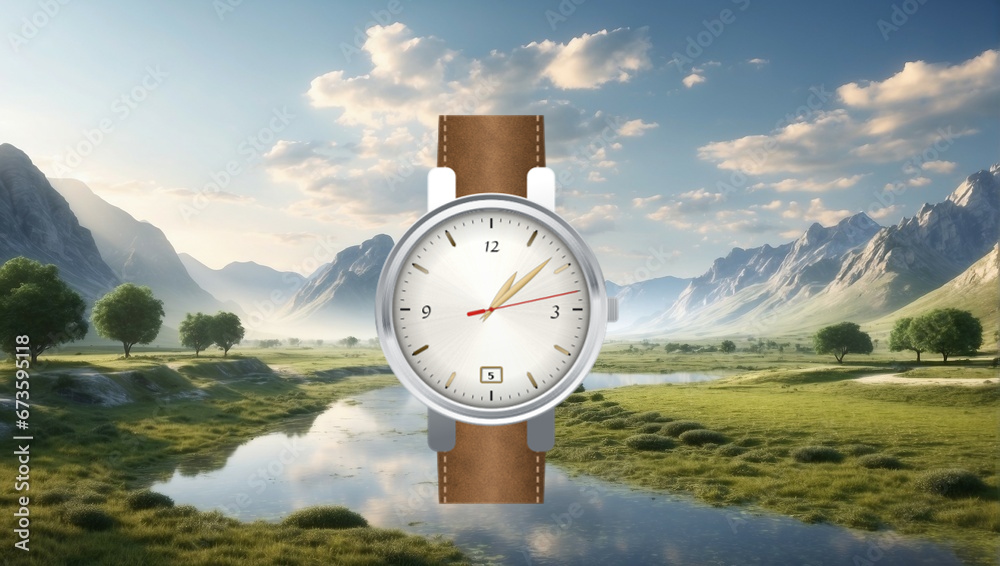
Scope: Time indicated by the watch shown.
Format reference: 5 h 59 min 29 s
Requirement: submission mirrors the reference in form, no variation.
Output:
1 h 08 min 13 s
